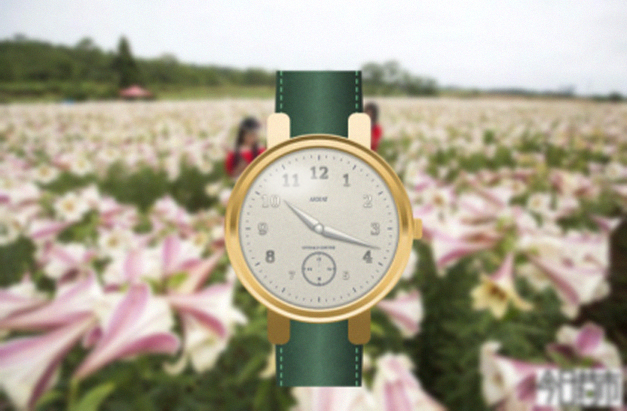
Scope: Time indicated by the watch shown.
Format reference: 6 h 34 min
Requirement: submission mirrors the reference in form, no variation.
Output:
10 h 18 min
